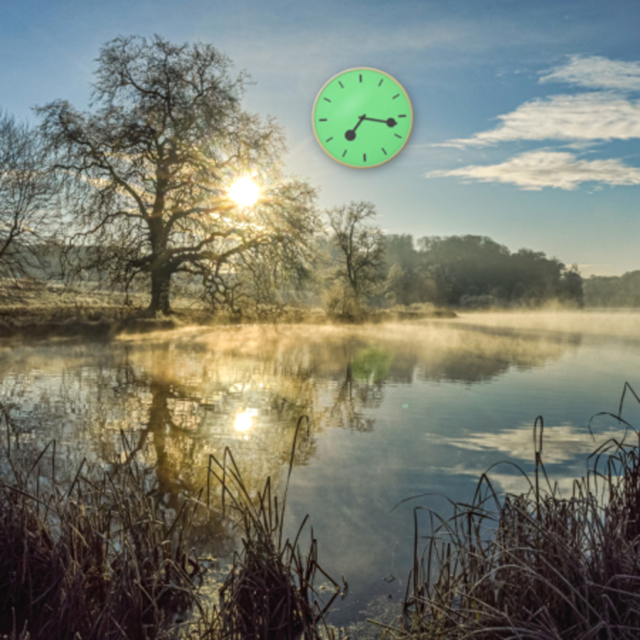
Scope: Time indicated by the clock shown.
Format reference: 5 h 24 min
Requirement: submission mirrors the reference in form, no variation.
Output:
7 h 17 min
